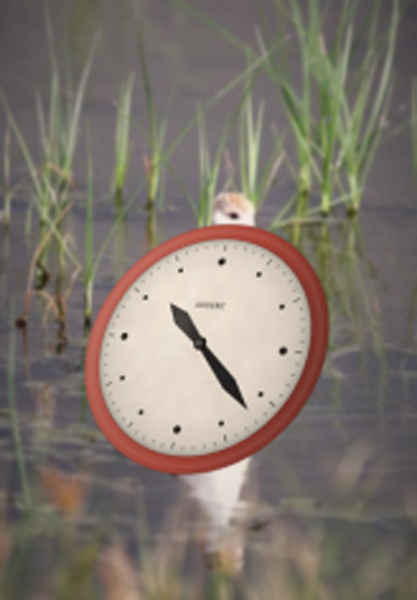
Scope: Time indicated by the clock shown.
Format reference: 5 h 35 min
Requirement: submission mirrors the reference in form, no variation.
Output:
10 h 22 min
